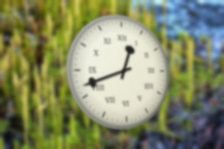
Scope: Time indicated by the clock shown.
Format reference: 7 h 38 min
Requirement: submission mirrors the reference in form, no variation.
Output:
12 h 42 min
